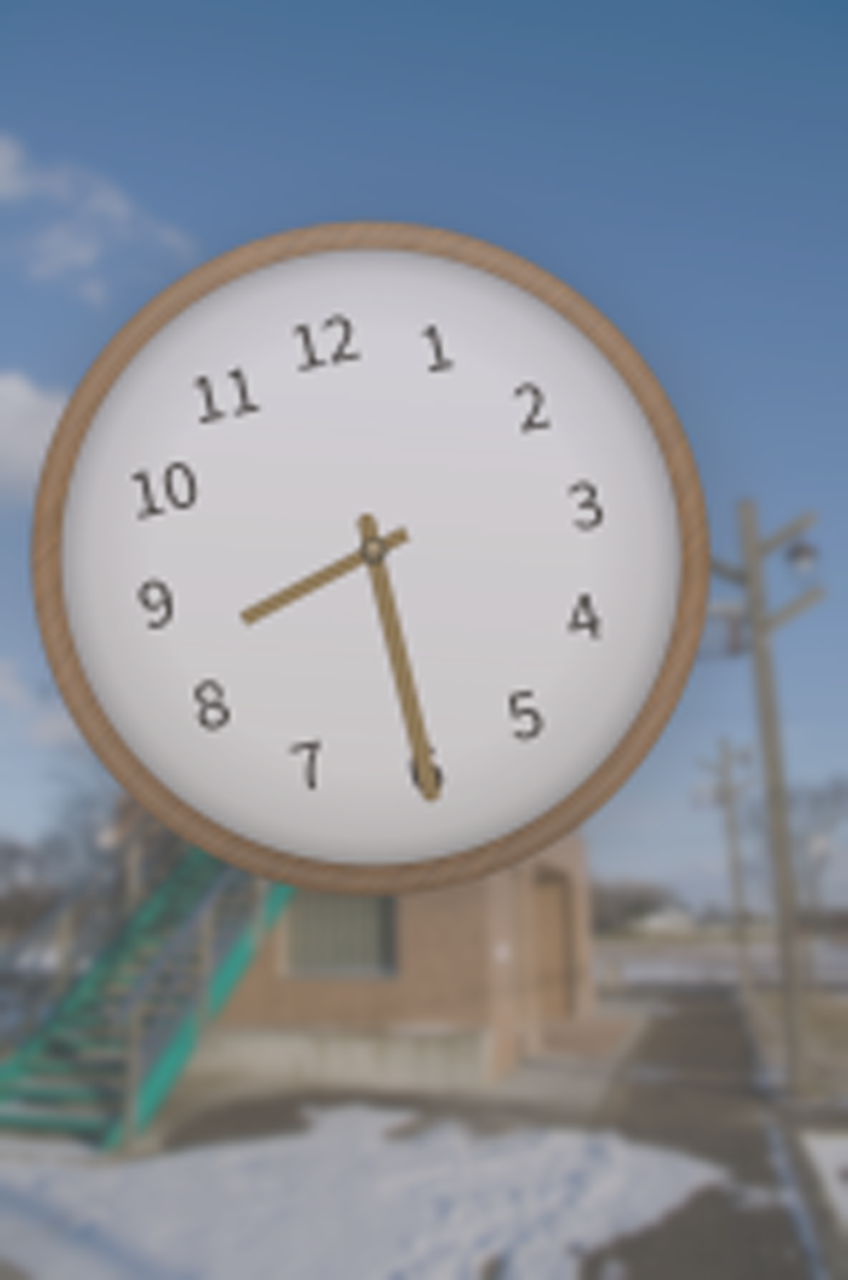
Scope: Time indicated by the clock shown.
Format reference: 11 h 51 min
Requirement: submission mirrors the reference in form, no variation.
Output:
8 h 30 min
